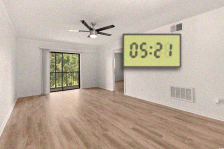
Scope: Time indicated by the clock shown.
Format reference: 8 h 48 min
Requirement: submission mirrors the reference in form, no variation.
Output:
5 h 21 min
